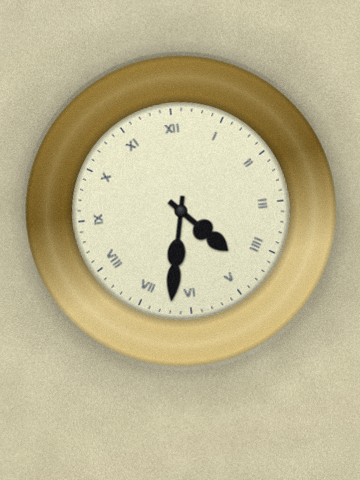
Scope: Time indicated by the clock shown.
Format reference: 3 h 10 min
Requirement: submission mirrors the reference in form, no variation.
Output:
4 h 32 min
